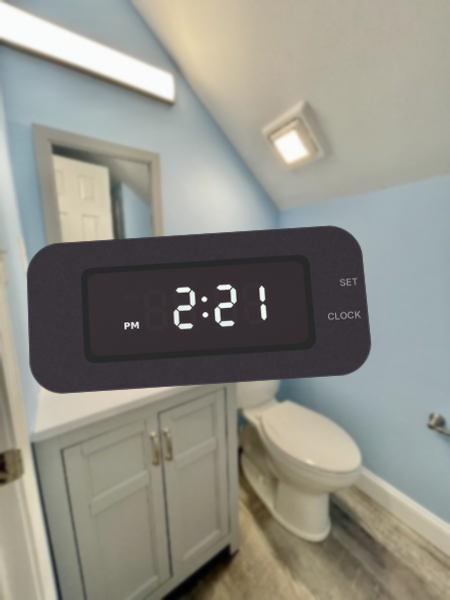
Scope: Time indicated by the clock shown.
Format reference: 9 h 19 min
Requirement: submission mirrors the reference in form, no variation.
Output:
2 h 21 min
